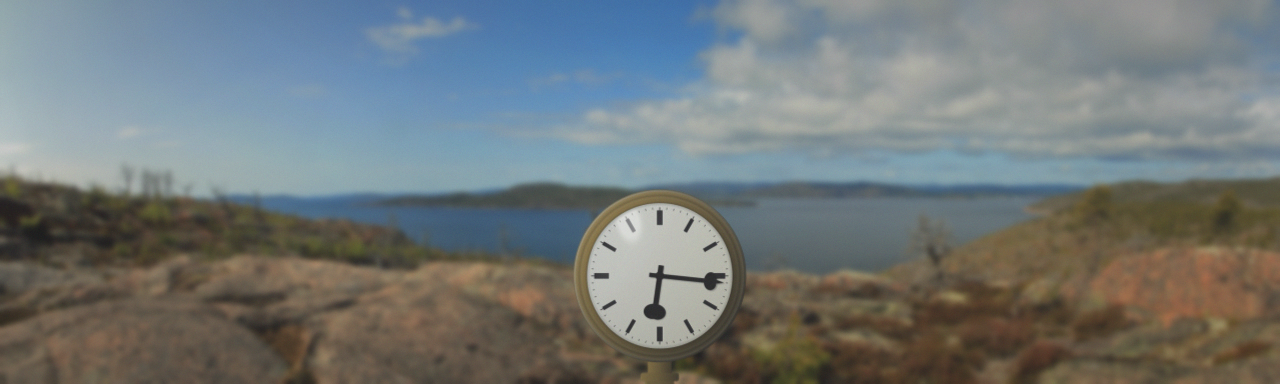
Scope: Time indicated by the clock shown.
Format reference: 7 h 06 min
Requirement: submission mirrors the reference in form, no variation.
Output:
6 h 16 min
